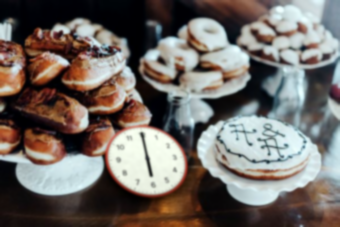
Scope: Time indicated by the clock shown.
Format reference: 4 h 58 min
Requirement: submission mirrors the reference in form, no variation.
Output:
6 h 00 min
